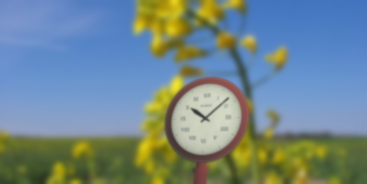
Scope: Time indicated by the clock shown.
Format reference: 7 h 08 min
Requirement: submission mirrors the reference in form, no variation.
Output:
10 h 08 min
